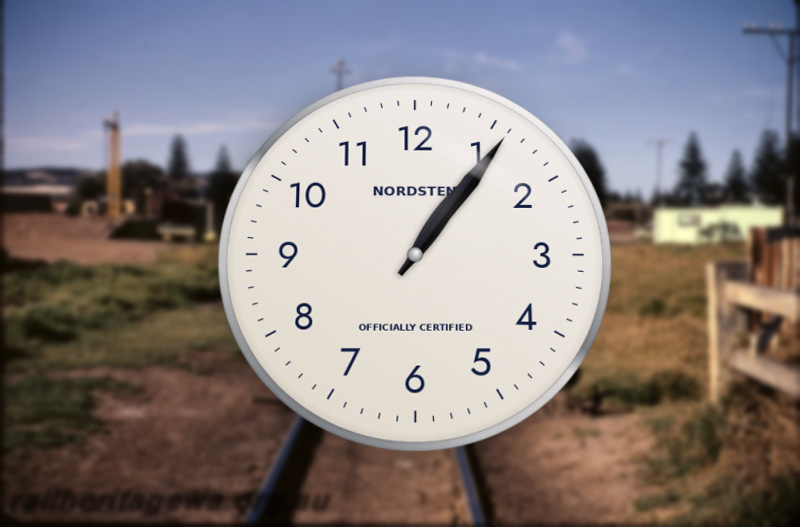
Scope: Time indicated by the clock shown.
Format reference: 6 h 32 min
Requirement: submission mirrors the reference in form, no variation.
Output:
1 h 06 min
